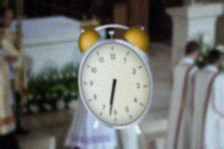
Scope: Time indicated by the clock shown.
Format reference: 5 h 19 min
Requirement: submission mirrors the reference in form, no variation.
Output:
6 h 32 min
